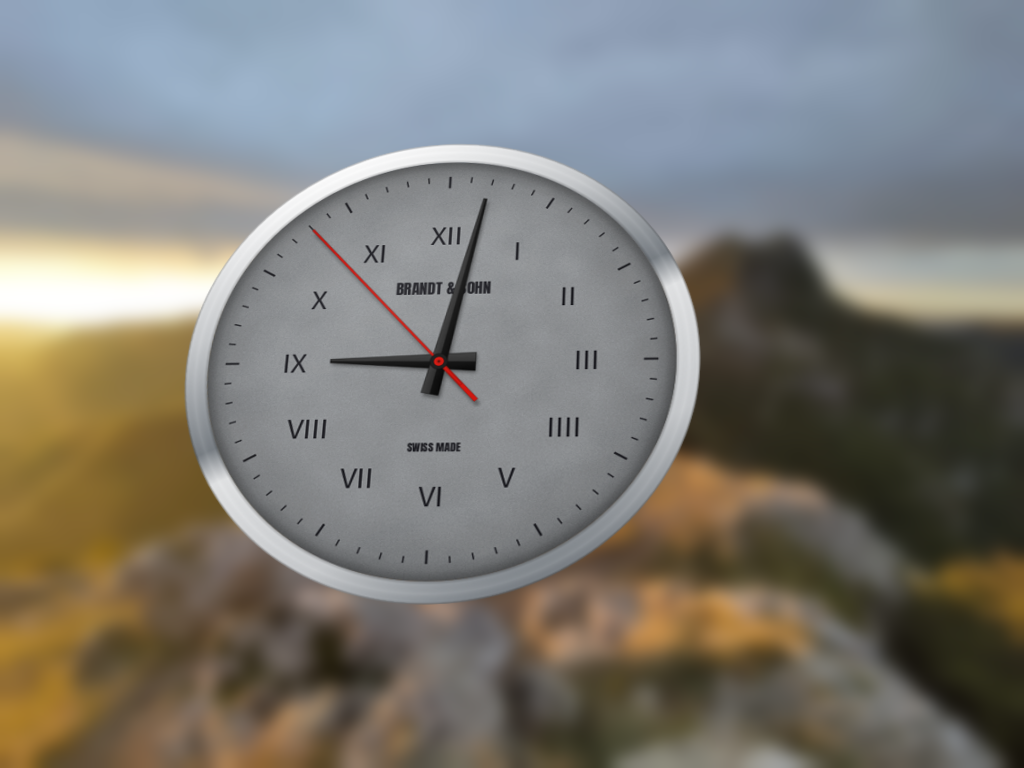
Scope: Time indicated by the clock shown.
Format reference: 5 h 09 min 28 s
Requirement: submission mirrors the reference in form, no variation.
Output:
9 h 01 min 53 s
